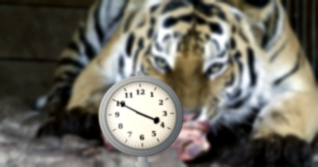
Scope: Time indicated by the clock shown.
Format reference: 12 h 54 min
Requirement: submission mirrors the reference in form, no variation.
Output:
3 h 50 min
